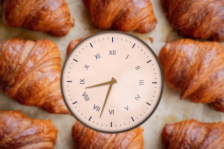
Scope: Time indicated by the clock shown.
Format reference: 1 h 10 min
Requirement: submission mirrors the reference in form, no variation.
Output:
8 h 33 min
